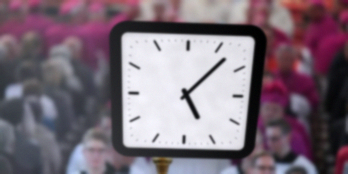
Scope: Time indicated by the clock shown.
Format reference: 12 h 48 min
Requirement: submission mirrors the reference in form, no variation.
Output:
5 h 07 min
